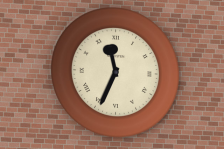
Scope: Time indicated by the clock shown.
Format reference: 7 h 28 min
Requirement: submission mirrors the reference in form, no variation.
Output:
11 h 34 min
